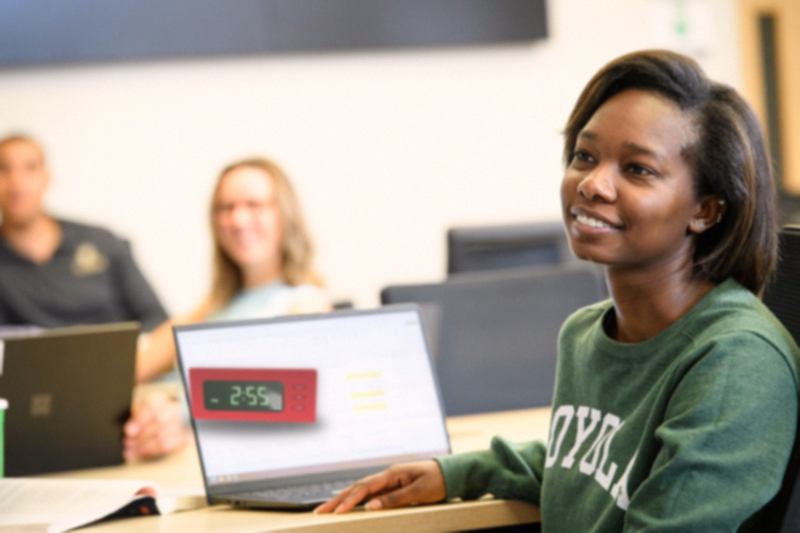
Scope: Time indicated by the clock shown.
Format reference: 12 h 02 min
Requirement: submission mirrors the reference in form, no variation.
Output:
2 h 55 min
